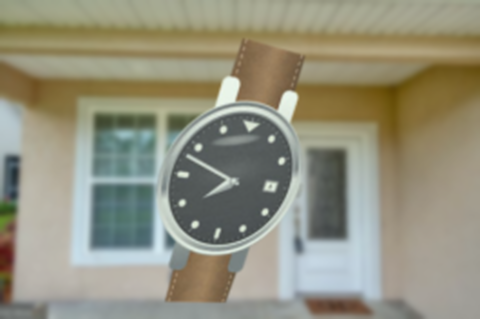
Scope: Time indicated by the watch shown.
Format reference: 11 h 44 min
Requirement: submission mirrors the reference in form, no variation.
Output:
7 h 48 min
